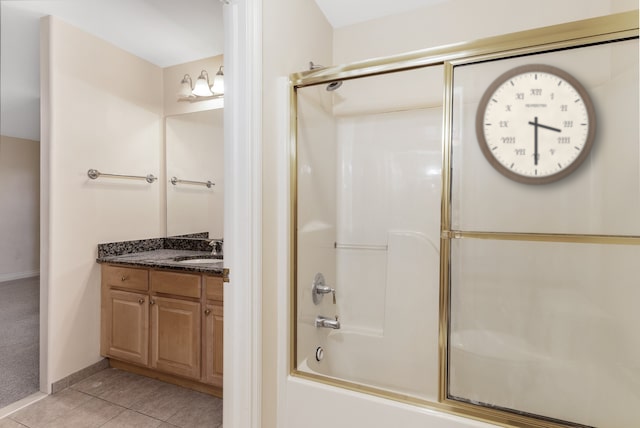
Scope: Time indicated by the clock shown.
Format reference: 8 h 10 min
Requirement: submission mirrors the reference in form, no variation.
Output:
3 h 30 min
